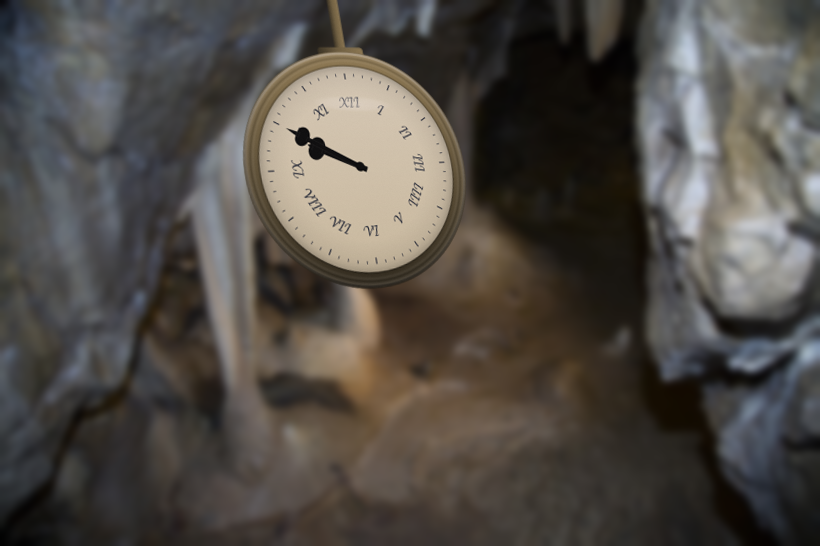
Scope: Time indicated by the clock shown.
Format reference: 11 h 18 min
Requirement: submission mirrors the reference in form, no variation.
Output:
9 h 50 min
